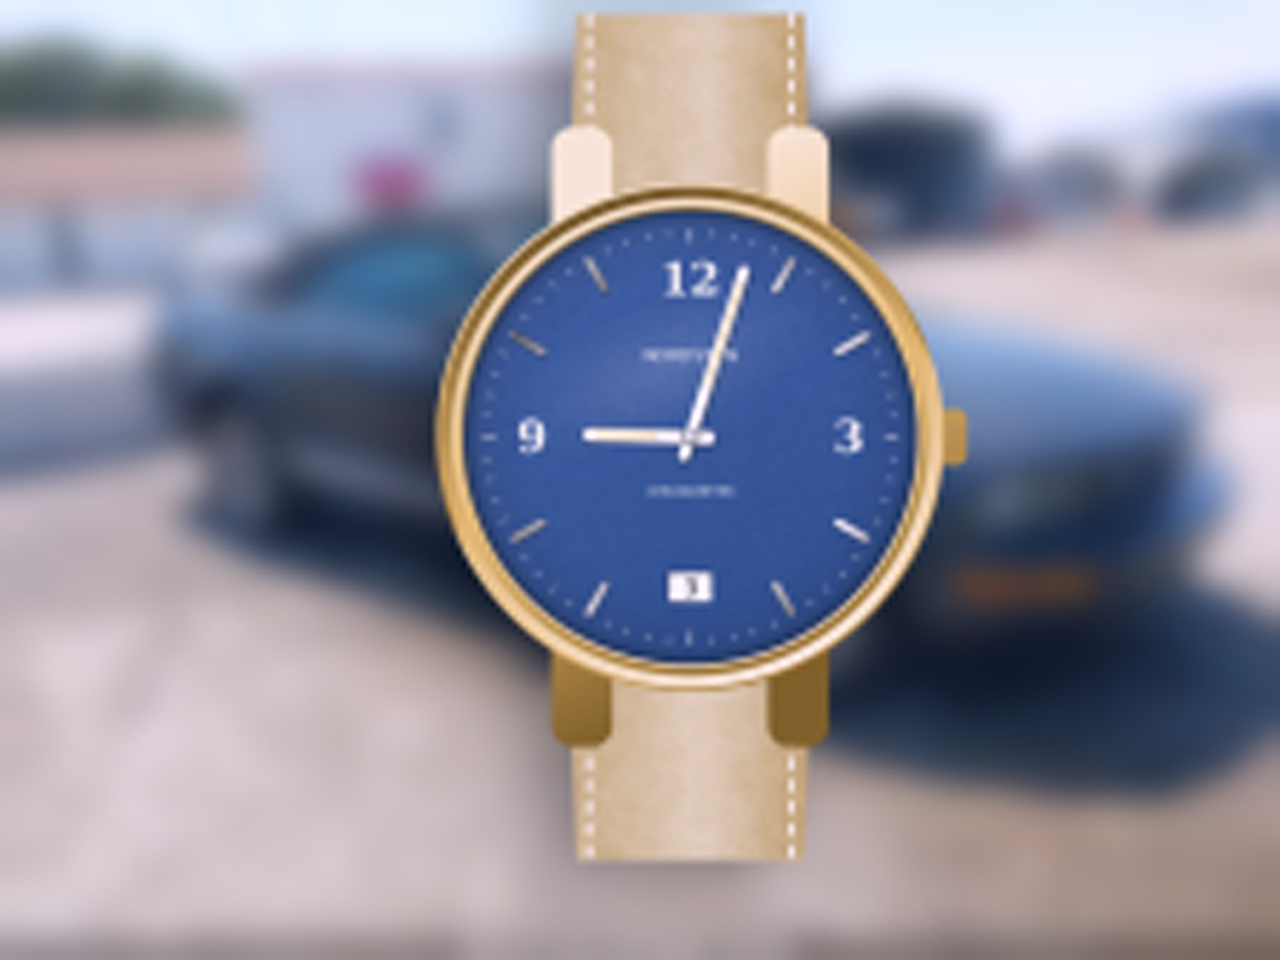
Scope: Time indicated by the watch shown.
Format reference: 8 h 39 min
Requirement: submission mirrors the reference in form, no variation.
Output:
9 h 03 min
